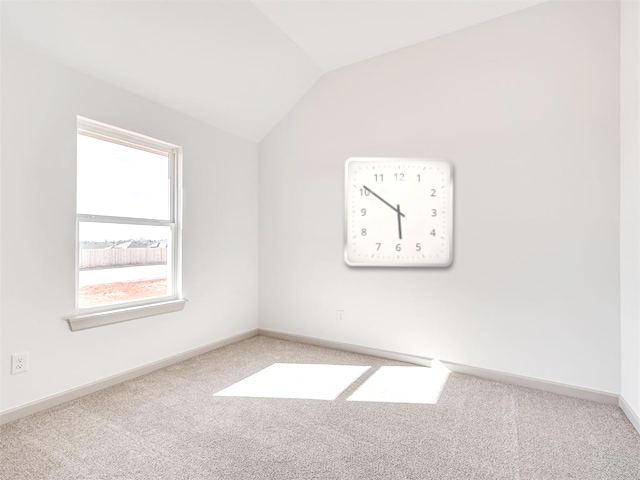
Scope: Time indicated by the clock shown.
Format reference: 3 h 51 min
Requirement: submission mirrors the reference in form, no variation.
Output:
5 h 51 min
